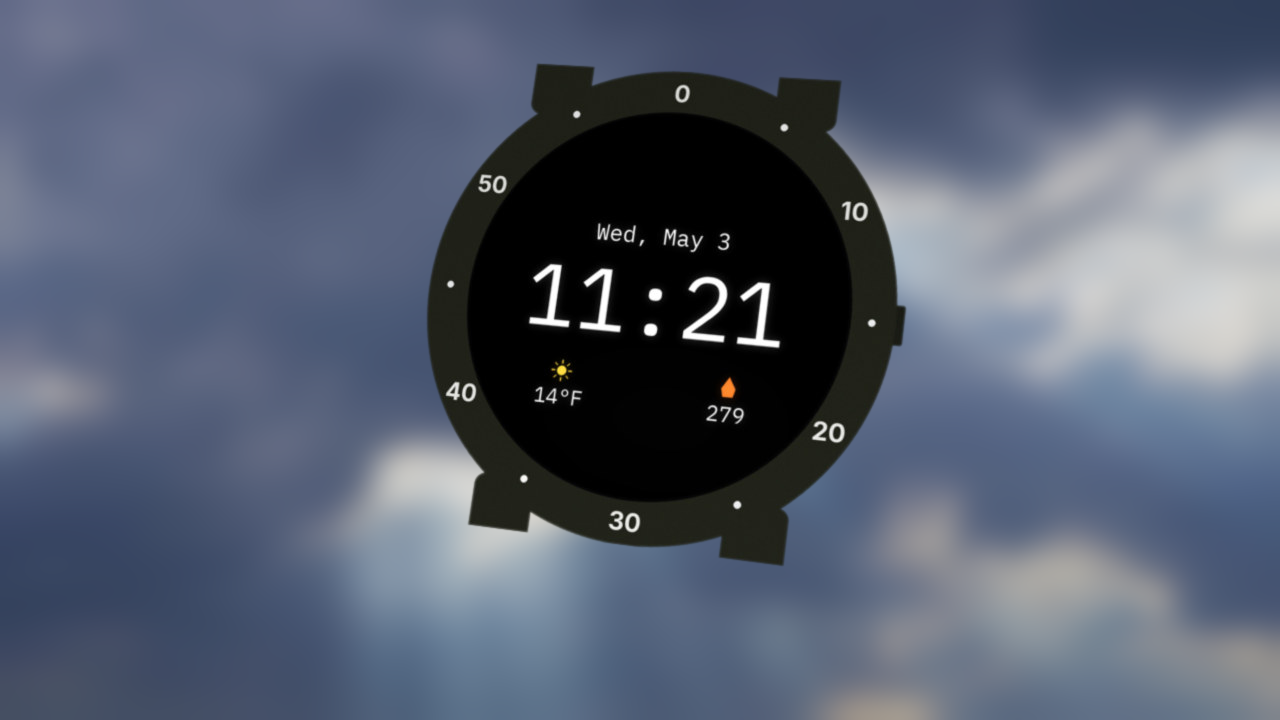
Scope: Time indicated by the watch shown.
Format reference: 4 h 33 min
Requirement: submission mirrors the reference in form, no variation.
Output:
11 h 21 min
